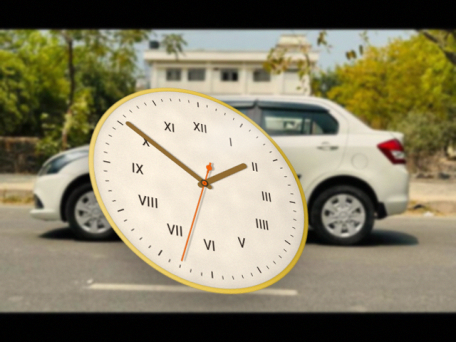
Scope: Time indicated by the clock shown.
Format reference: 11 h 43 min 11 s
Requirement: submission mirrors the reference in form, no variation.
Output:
1 h 50 min 33 s
